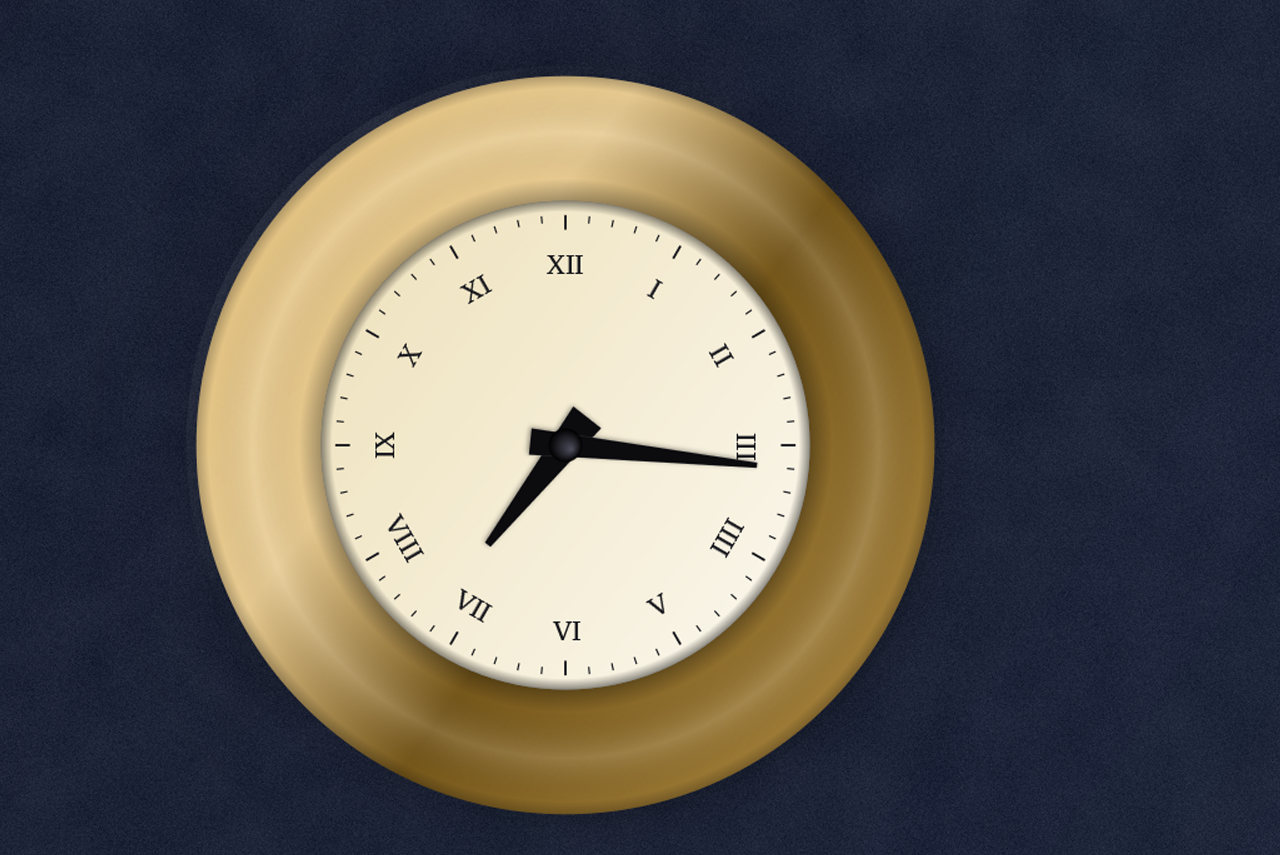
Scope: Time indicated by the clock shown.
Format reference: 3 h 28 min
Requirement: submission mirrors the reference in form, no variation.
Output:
7 h 16 min
